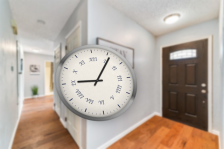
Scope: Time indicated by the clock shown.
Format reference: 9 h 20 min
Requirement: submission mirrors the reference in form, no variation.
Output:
9 h 06 min
